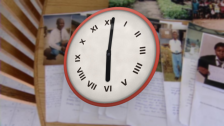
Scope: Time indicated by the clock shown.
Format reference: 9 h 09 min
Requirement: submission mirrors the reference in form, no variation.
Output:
6 h 01 min
